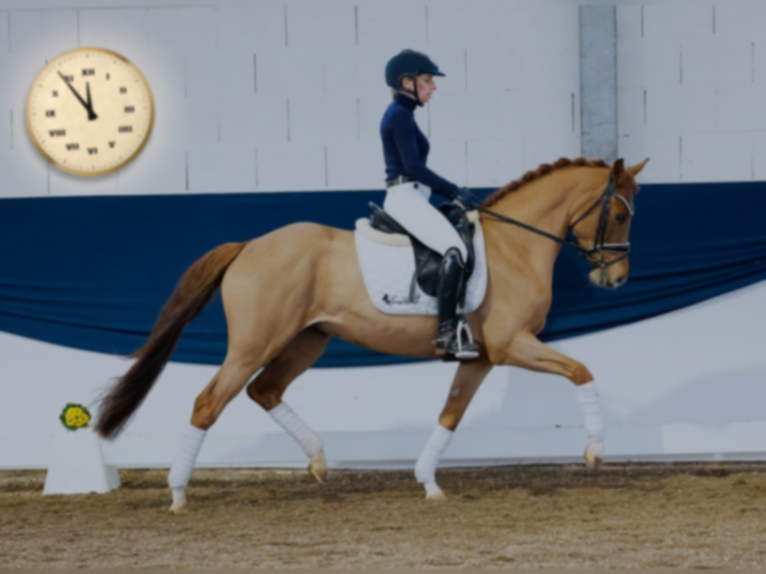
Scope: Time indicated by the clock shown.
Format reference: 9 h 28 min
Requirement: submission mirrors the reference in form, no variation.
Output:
11 h 54 min
